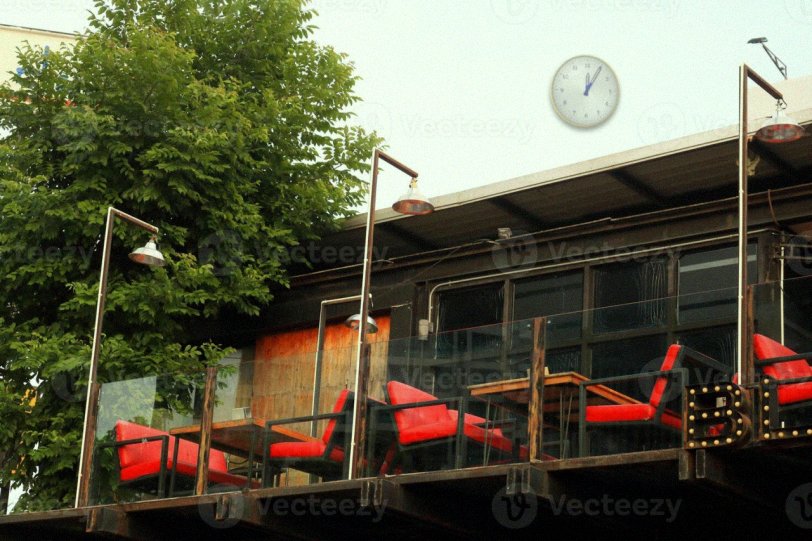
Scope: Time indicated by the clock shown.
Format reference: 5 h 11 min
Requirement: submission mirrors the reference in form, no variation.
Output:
12 h 05 min
